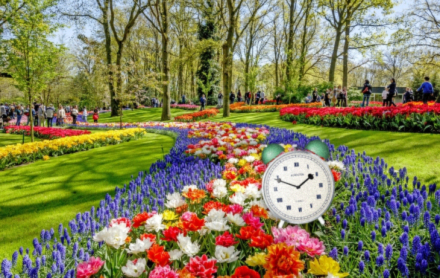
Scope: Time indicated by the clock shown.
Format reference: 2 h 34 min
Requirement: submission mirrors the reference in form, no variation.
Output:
1 h 49 min
